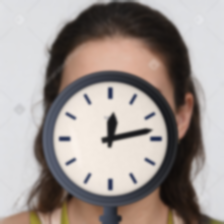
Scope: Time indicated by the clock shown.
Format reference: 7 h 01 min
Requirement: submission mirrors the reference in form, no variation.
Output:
12 h 13 min
